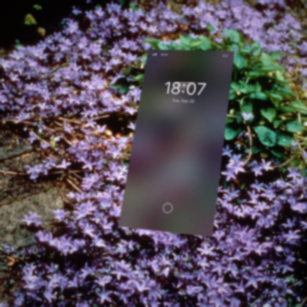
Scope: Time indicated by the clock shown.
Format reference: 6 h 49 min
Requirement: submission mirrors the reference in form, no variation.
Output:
18 h 07 min
